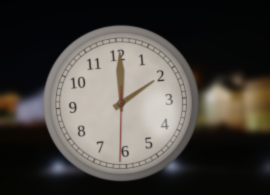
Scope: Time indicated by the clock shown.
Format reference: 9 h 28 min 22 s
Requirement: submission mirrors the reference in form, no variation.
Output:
2 h 00 min 31 s
